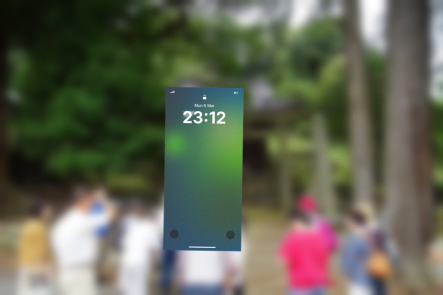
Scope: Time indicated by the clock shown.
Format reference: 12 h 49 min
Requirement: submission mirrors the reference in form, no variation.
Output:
23 h 12 min
